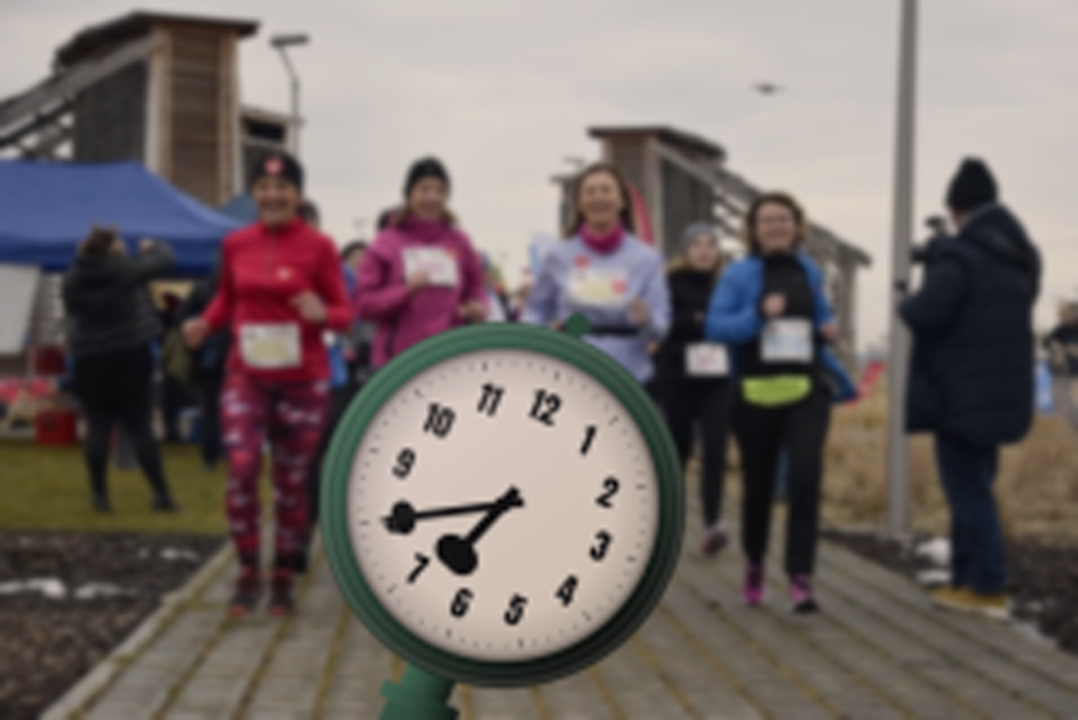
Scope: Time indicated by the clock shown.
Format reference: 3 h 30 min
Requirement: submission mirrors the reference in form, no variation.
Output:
6 h 40 min
